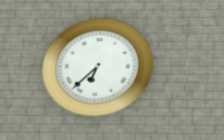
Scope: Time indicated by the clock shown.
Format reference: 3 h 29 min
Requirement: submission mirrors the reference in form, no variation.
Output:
6 h 37 min
